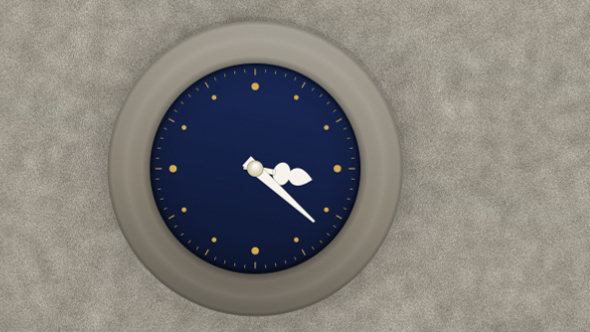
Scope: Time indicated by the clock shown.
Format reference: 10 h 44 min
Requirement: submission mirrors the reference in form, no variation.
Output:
3 h 22 min
